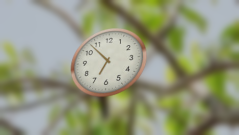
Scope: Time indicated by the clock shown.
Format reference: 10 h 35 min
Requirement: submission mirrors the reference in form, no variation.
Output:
6 h 53 min
